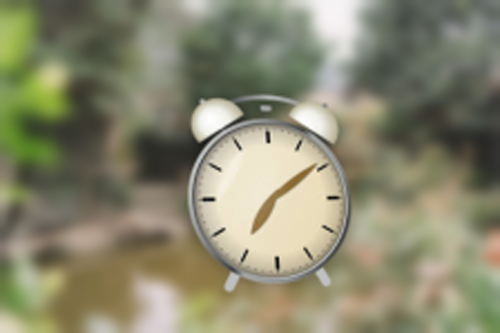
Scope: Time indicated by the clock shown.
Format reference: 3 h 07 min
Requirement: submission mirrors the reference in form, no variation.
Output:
7 h 09 min
